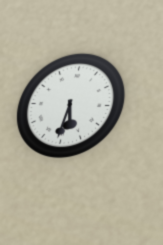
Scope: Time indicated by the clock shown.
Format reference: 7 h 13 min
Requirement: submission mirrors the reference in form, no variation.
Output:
5 h 31 min
